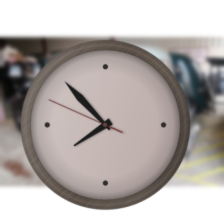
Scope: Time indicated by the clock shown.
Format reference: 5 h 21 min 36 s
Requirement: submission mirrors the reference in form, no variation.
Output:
7 h 52 min 49 s
